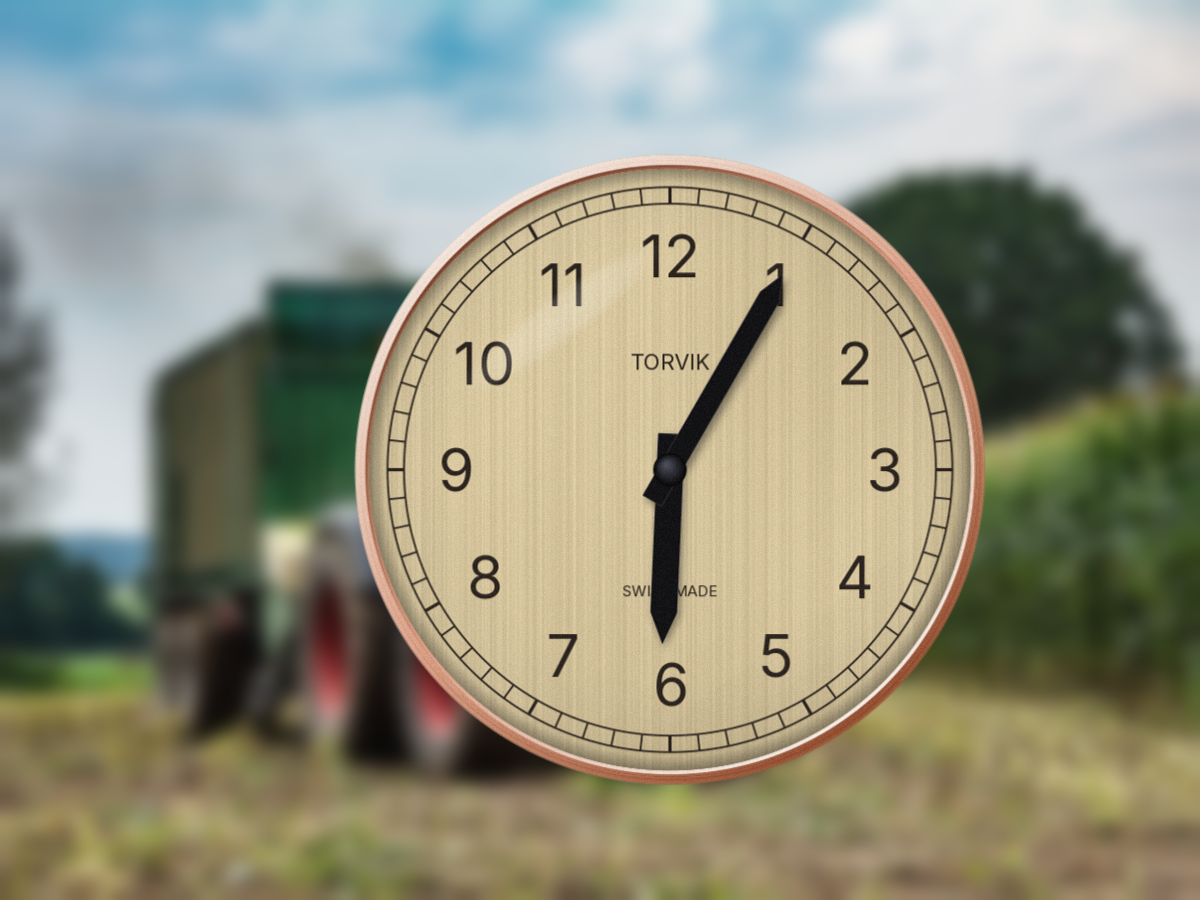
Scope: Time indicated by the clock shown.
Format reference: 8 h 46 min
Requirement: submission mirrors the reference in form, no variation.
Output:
6 h 05 min
